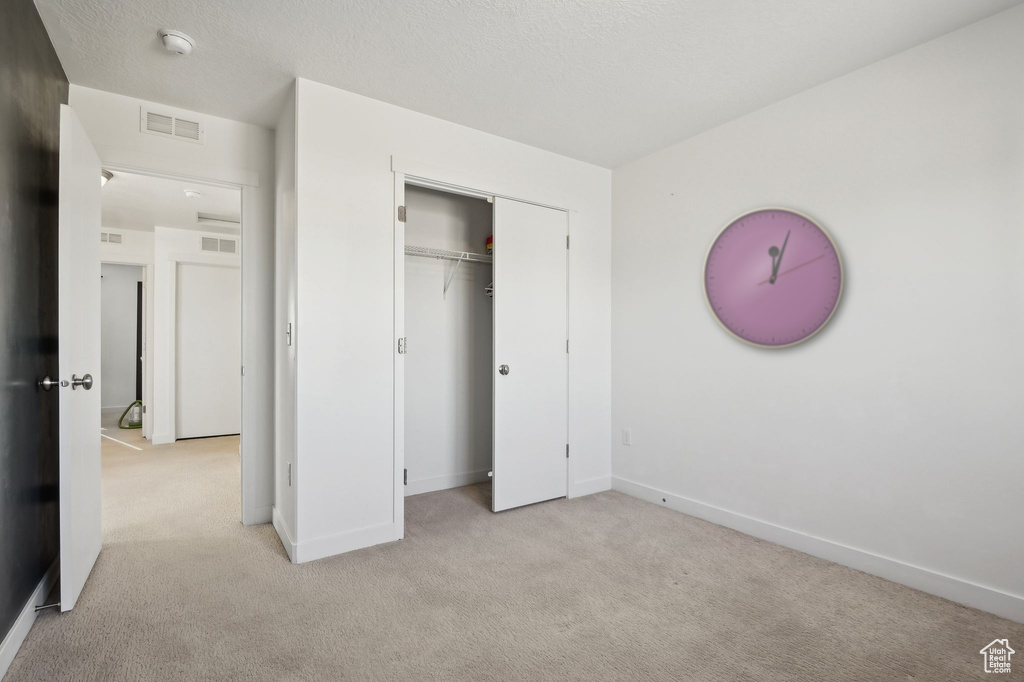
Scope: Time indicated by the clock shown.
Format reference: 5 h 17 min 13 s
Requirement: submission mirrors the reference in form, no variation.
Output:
12 h 03 min 11 s
